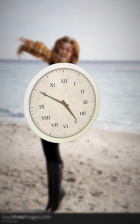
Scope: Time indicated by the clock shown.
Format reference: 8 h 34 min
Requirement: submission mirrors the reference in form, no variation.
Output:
4 h 50 min
